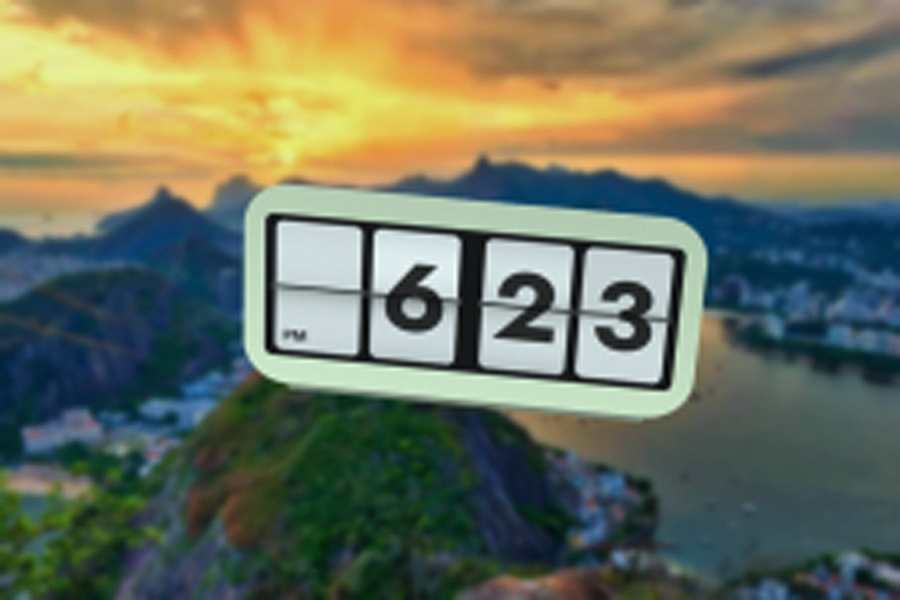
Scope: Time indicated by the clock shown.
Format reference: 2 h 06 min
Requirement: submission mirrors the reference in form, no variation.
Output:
6 h 23 min
